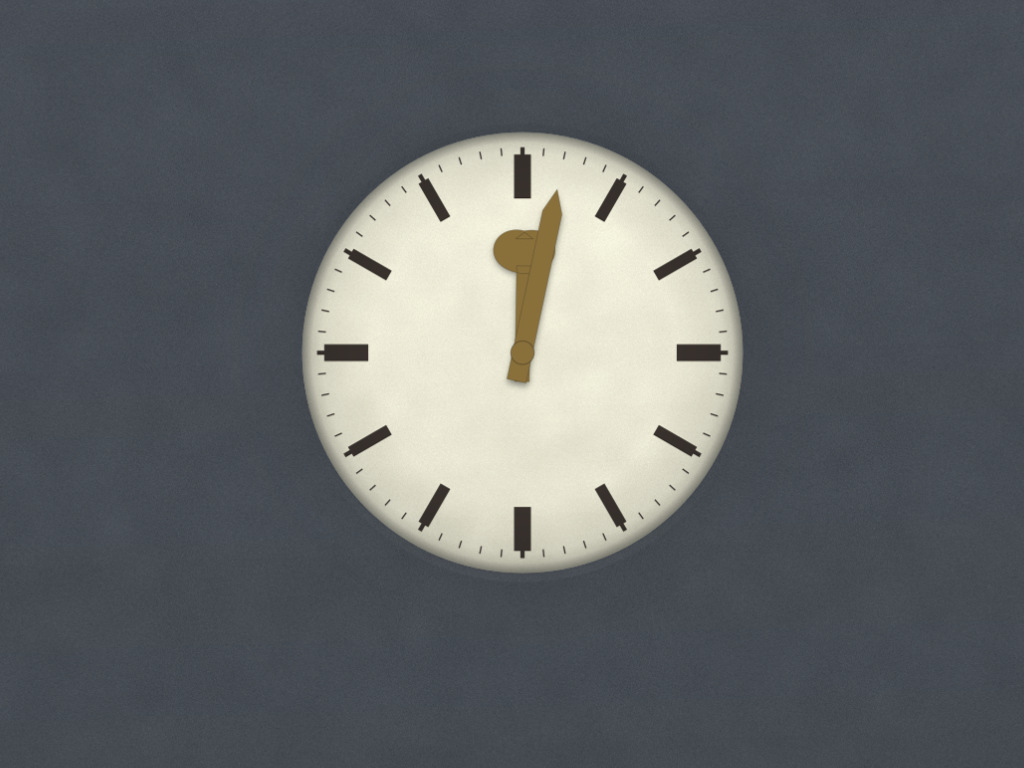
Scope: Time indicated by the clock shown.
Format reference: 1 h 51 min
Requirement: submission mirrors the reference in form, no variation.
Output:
12 h 02 min
